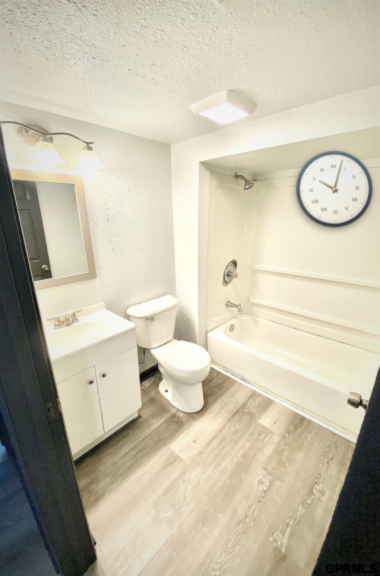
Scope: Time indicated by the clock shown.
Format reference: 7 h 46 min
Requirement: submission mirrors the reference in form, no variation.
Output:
10 h 03 min
